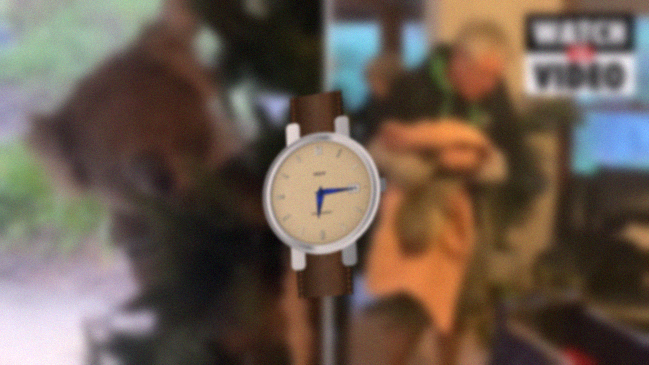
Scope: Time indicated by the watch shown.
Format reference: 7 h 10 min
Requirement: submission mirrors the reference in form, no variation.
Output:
6 h 15 min
